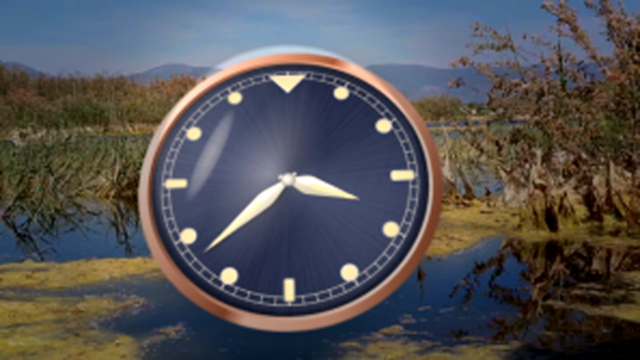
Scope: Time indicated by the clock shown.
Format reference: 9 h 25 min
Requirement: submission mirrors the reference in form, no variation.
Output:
3 h 38 min
